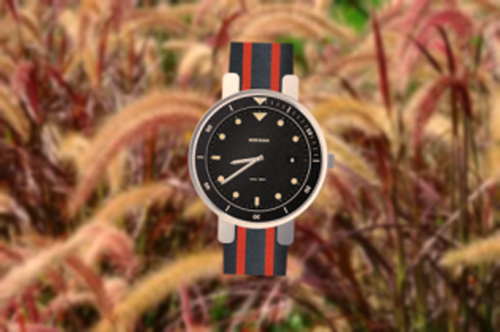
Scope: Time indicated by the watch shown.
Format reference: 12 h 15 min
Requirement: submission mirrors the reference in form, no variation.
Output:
8 h 39 min
